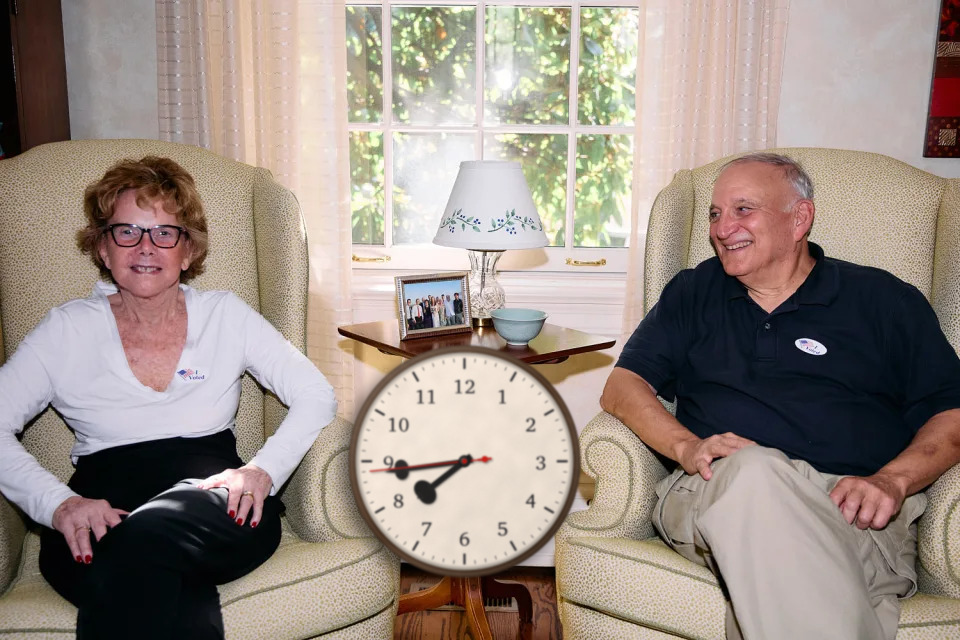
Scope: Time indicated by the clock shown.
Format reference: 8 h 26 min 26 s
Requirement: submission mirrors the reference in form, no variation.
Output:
7 h 43 min 44 s
